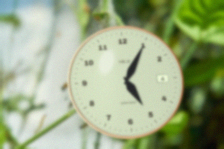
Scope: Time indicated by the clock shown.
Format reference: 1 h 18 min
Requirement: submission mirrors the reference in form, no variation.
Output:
5 h 05 min
